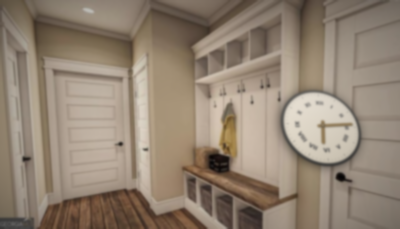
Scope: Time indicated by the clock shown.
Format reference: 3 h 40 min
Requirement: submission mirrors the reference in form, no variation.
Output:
6 h 14 min
